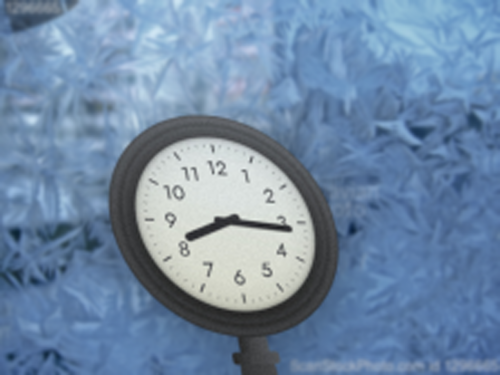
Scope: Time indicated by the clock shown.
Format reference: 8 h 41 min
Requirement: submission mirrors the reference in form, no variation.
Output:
8 h 16 min
